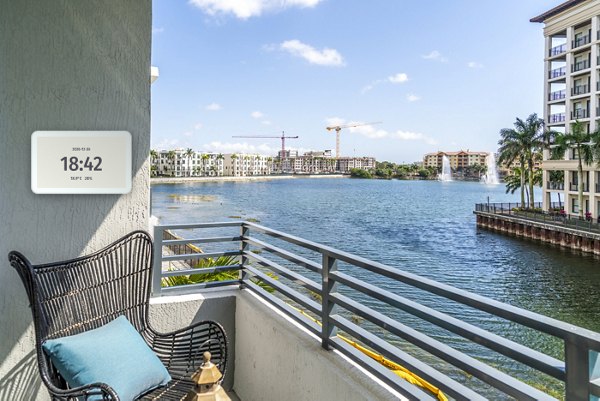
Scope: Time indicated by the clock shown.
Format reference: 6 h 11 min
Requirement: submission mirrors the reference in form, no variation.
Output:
18 h 42 min
